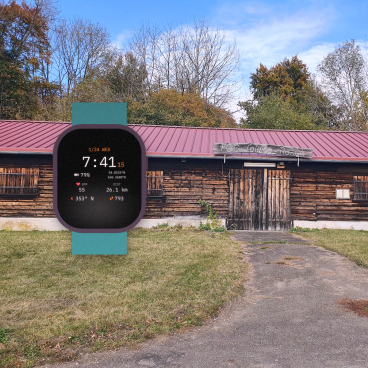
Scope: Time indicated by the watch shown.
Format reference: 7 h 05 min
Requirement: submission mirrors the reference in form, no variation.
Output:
7 h 41 min
